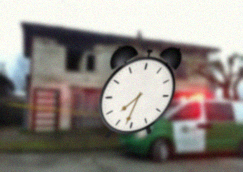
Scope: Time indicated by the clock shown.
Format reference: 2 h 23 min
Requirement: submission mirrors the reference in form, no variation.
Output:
7 h 32 min
